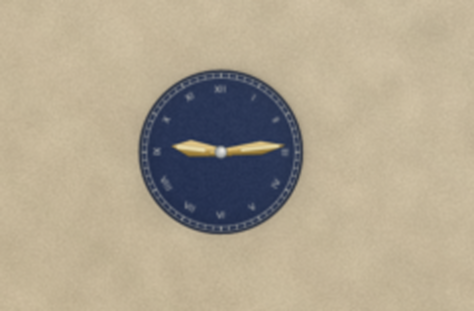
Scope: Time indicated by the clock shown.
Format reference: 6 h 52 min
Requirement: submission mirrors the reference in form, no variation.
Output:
9 h 14 min
